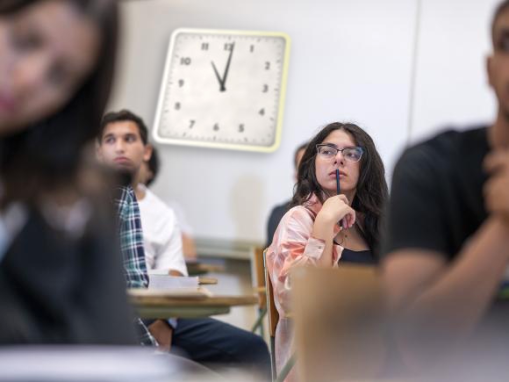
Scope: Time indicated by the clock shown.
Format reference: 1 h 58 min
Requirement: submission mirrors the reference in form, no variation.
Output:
11 h 01 min
